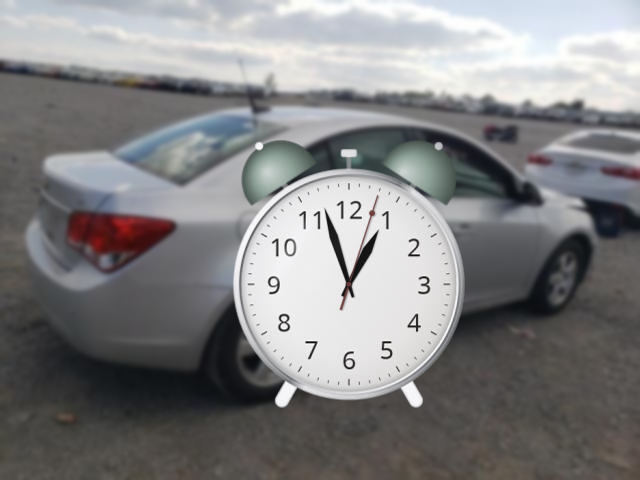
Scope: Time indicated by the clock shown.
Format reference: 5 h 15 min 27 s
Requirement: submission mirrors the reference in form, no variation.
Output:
12 h 57 min 03 s
